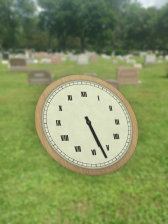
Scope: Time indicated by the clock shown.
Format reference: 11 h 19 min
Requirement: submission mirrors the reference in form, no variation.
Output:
5 h 27 min
